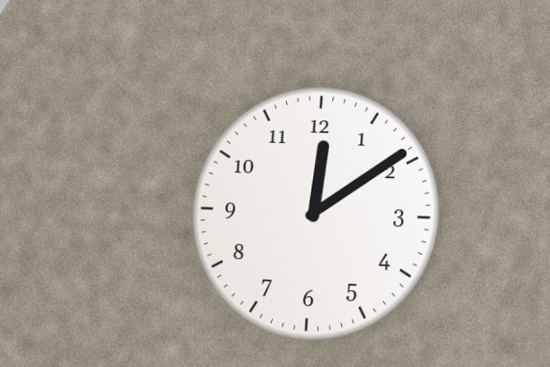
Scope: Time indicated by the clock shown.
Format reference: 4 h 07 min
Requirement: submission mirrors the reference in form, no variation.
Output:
12 h 09 min
